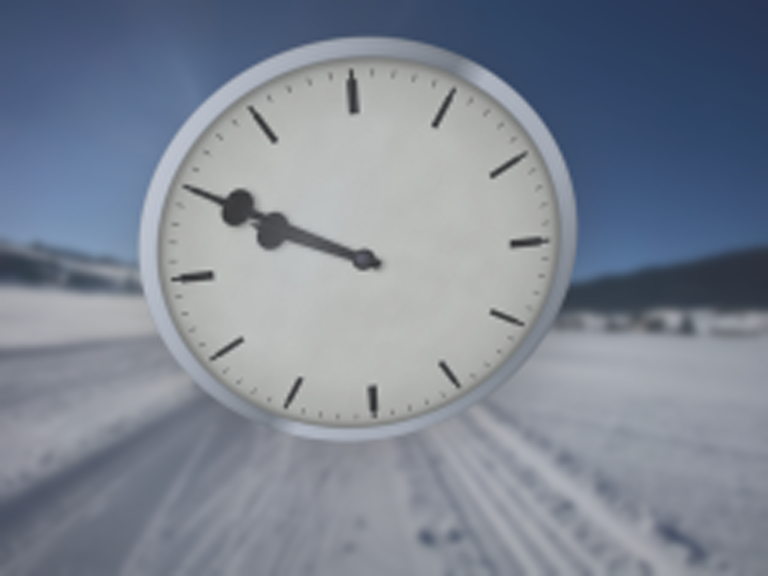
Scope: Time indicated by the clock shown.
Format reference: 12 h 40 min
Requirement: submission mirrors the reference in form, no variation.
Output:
9 h 50 min
